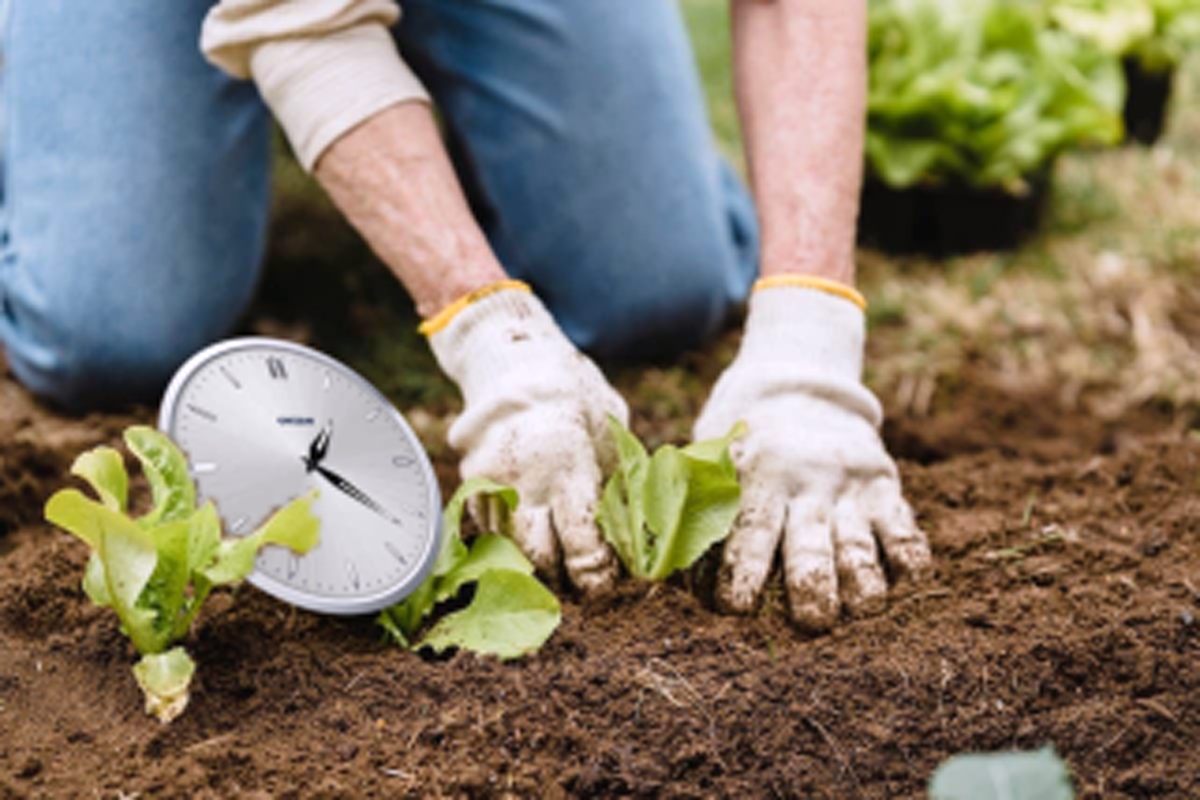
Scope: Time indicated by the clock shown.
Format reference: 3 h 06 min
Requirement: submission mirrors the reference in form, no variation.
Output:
1 h 22 min
